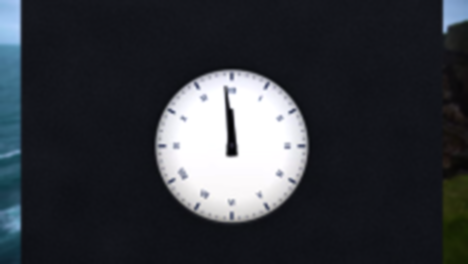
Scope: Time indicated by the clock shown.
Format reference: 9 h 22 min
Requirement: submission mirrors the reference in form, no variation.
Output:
11 h 59 min
